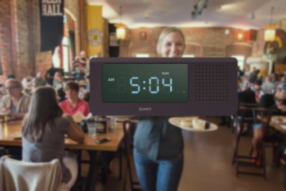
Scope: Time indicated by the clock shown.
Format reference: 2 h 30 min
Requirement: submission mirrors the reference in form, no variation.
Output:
5 h 04 min
